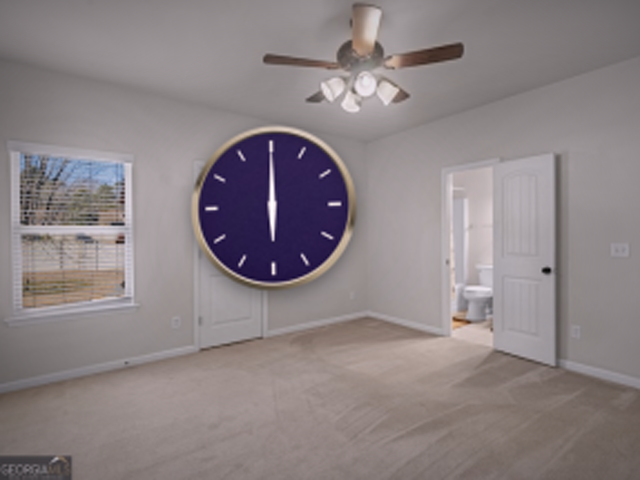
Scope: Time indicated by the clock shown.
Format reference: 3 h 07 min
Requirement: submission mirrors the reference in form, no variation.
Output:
6 h 00 min
